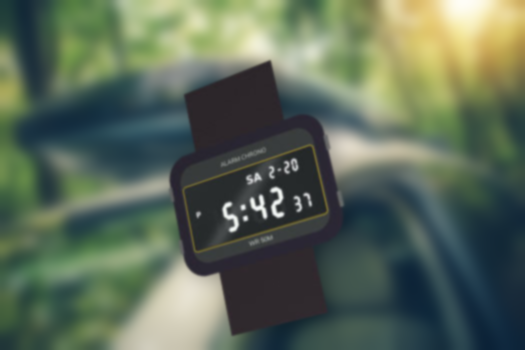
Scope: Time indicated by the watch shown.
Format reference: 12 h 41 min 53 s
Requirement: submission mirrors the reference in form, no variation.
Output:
5 h 42 min 37 s
